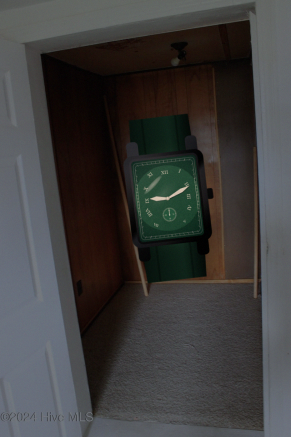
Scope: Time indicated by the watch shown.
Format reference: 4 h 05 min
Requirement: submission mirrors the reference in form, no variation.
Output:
9 h 11 min
